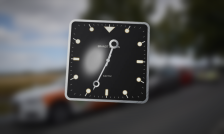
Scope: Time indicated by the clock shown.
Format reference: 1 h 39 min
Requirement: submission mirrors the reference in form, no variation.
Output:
12 h 34 min
